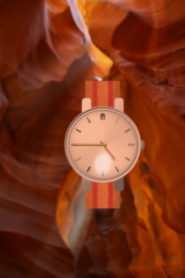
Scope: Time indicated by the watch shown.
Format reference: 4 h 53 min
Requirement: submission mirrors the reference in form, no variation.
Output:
4 h 45 min
